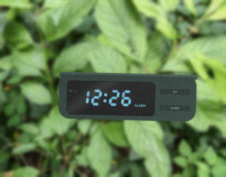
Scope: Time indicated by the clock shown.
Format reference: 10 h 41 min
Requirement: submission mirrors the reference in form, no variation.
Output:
12 h 26 min
